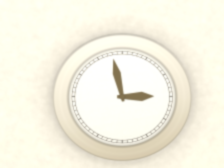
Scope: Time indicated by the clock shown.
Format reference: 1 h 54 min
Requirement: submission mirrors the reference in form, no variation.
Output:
2 h 58 min
